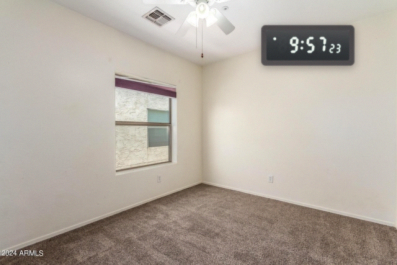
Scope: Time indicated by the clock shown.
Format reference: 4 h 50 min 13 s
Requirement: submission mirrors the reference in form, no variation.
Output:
9 h 57 min 23 s
